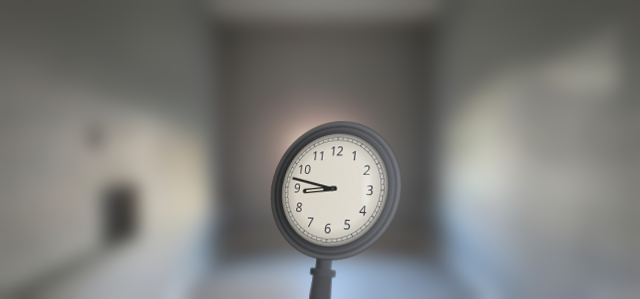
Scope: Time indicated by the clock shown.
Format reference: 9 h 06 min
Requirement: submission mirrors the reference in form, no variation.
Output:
8 h 47 min
